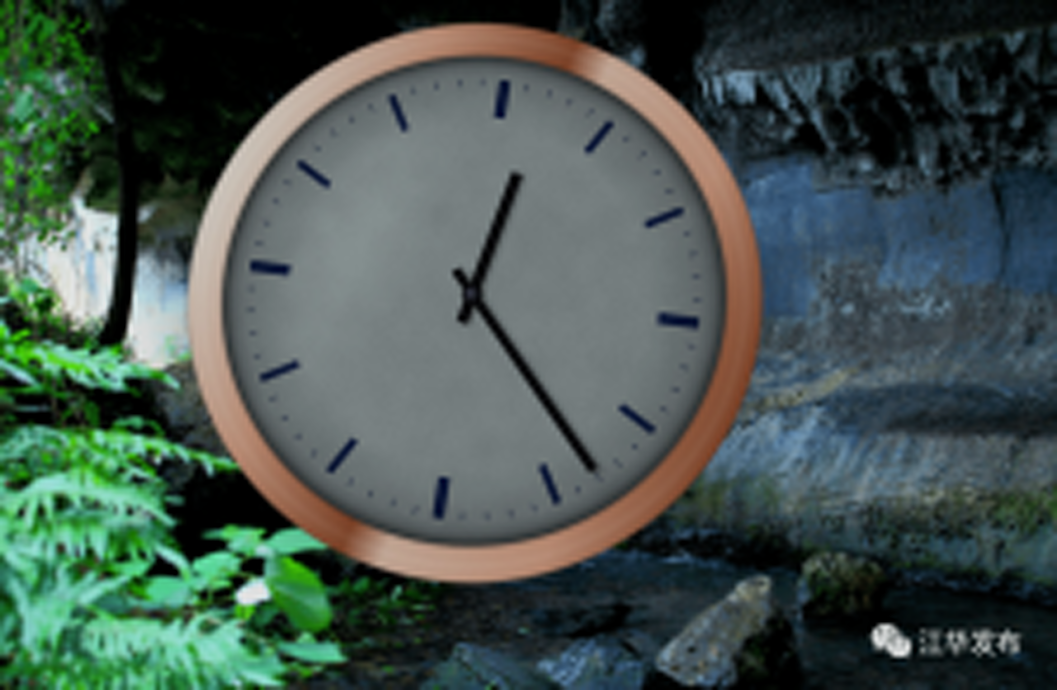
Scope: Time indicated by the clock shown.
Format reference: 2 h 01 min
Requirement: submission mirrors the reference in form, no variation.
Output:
12 h 23 min
